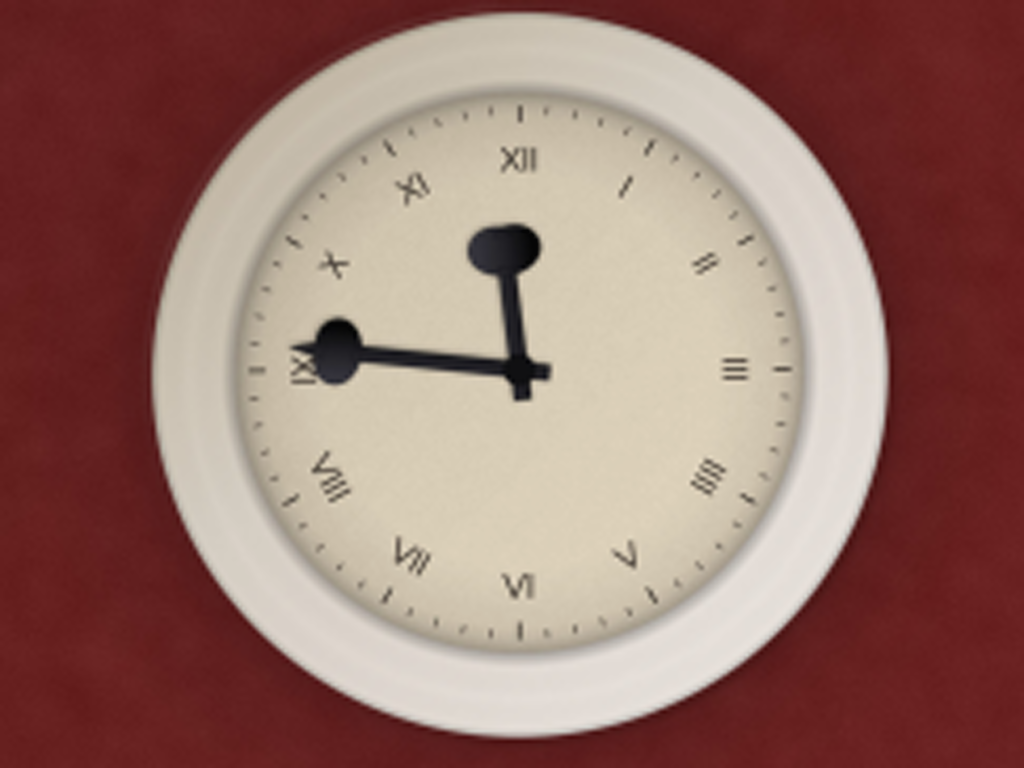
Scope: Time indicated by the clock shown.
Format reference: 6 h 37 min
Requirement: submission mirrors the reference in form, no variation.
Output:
11 h 46 min
